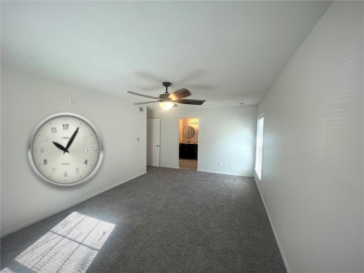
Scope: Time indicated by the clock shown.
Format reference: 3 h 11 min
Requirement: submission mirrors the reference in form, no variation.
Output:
10 h 05 min
